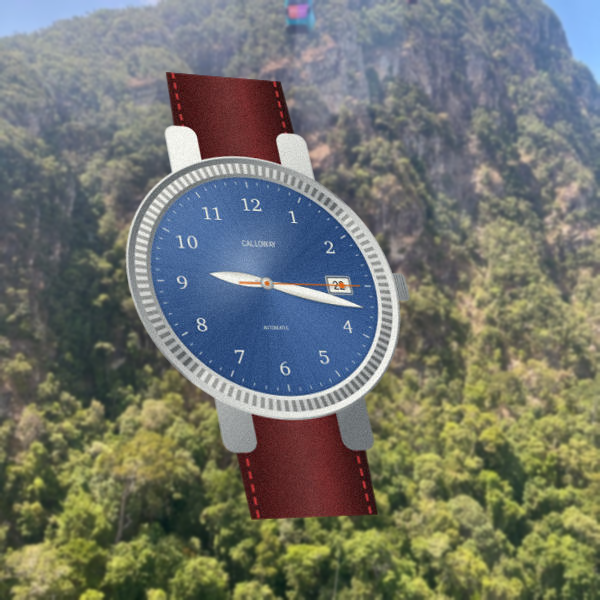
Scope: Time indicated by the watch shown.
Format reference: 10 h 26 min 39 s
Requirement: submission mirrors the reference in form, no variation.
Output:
9 h 17 min 15 s
